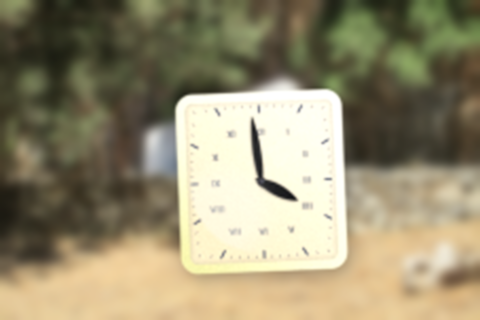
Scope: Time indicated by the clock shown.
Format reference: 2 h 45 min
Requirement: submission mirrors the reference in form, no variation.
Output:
3 h 59 min
